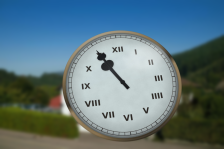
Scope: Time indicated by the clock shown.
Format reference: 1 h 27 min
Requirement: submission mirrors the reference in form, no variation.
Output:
10 h 55 min
